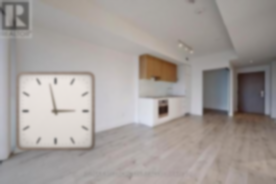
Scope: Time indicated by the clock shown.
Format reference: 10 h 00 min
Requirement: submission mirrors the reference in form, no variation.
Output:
2 h 58 min
